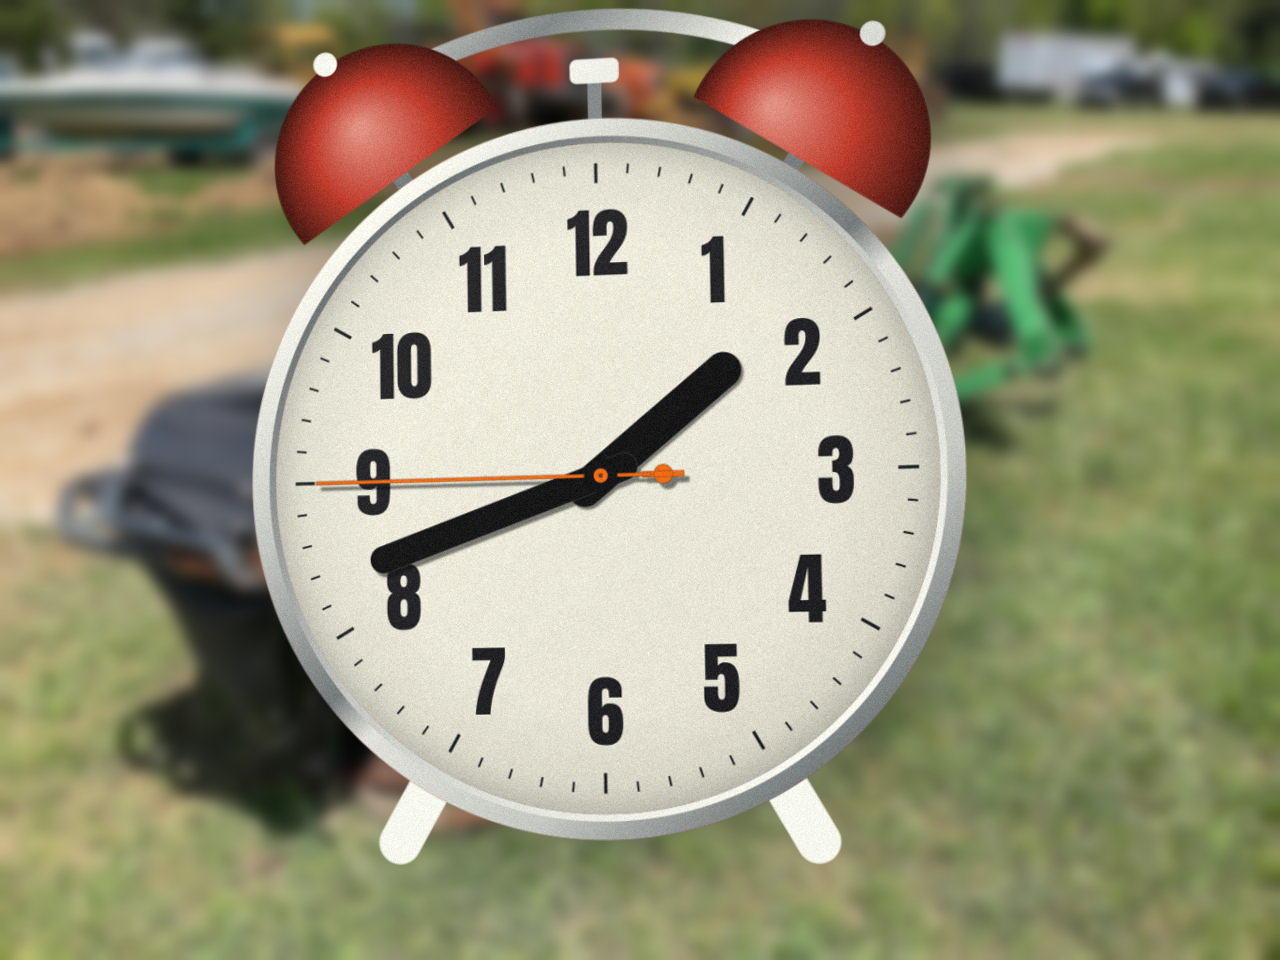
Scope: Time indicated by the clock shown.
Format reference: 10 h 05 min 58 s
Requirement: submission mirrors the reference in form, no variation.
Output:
1 h 41 min 45 s
